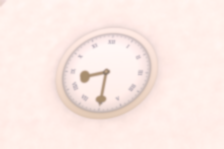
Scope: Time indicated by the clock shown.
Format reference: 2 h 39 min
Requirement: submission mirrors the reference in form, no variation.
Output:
8 h 30 min
